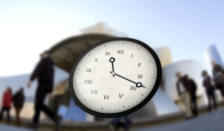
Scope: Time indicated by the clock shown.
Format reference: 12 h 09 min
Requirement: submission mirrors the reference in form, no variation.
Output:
11 h 18 min
